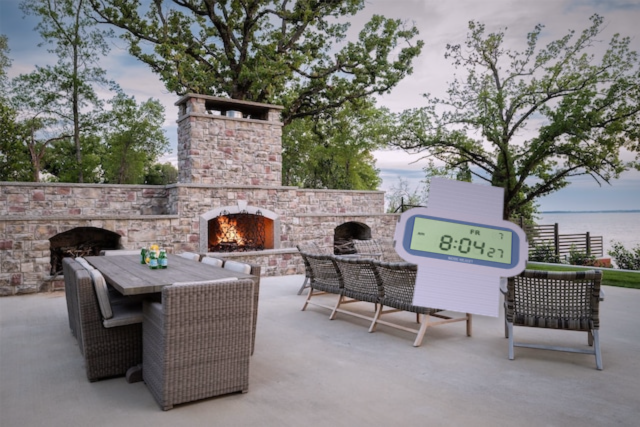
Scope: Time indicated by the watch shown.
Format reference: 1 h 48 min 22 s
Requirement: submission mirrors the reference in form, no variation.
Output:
8 h 04 min 27 s
